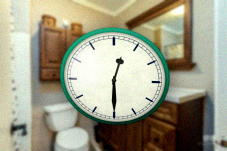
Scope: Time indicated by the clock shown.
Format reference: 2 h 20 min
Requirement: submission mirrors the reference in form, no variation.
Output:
12 h 30 min
